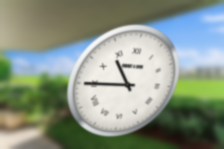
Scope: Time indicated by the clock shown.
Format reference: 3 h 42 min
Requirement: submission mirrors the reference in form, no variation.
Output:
10 h 45 min
